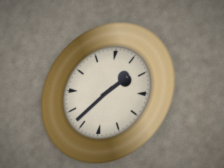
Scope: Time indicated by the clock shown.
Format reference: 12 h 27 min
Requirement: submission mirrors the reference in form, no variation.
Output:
1 h 37 min
